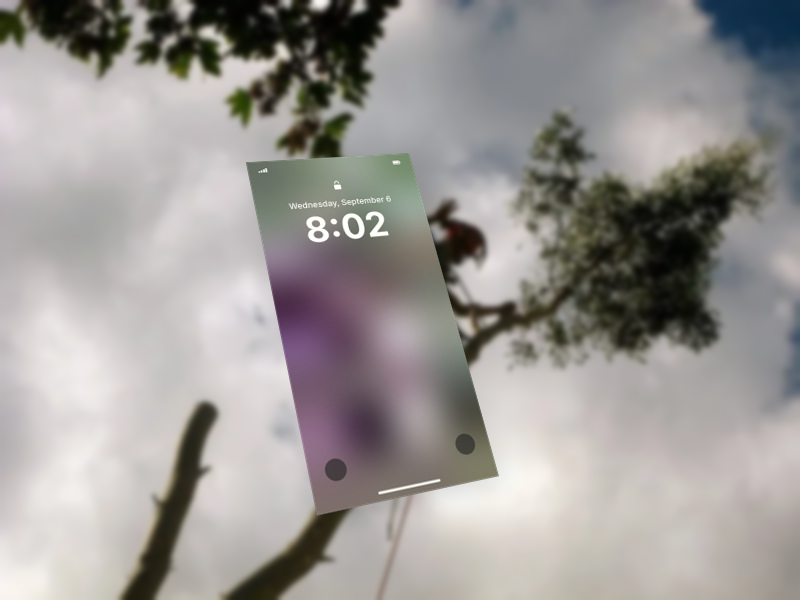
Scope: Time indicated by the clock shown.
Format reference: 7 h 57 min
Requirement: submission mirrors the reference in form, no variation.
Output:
8 h 02 min
